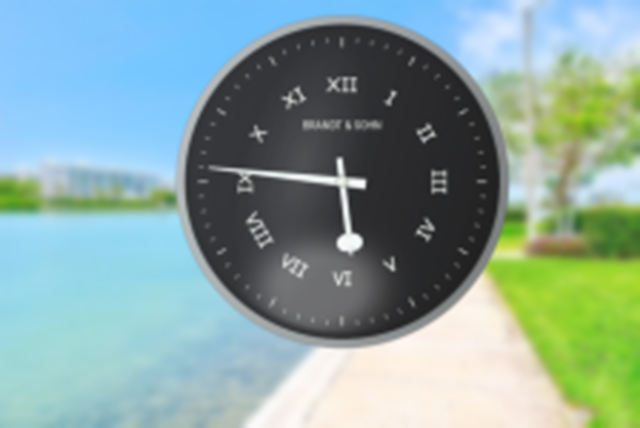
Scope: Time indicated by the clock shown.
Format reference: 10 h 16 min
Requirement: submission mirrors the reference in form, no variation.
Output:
5 h 46 min
